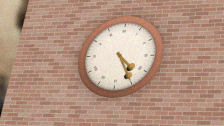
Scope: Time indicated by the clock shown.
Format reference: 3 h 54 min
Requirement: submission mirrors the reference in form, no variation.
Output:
4 h 25 min
